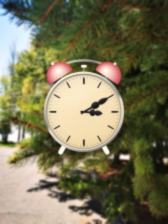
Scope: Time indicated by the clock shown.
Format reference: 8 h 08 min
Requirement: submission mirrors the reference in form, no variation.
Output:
3 h 10 min
